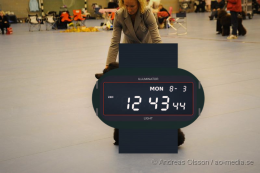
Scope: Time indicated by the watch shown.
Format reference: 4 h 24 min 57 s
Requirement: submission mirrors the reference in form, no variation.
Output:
12 h 43 min 44 s
